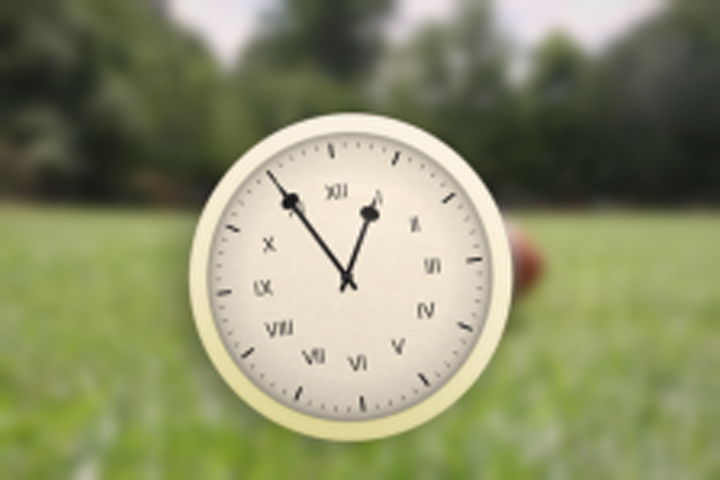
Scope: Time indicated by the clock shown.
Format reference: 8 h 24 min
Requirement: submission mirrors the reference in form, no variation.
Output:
12 h 55 min
